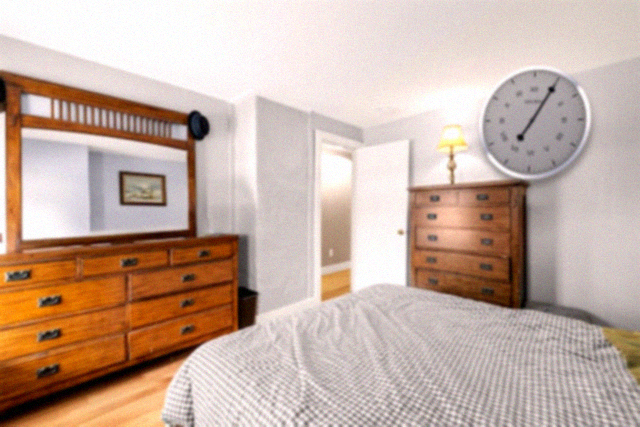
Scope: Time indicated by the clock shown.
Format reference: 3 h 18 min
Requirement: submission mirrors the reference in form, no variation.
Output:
7 h 05 min
